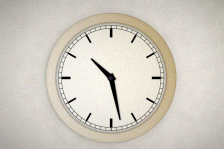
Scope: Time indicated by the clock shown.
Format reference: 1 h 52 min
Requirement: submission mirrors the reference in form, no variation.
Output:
10 h 28 min
